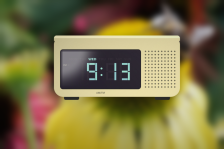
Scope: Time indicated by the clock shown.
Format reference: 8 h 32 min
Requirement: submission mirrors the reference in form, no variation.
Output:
9 h 13 min
